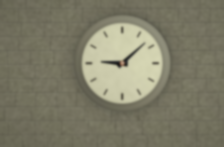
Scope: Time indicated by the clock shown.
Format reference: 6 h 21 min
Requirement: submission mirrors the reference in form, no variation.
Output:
9 h 08 min
